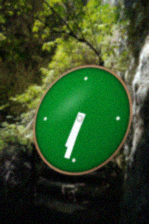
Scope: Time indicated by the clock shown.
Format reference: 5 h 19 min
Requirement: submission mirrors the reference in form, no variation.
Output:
6 h 32 min
